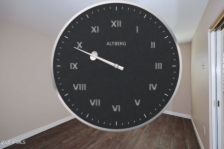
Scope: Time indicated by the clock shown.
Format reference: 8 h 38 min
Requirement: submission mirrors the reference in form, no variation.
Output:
9 h 49 min
